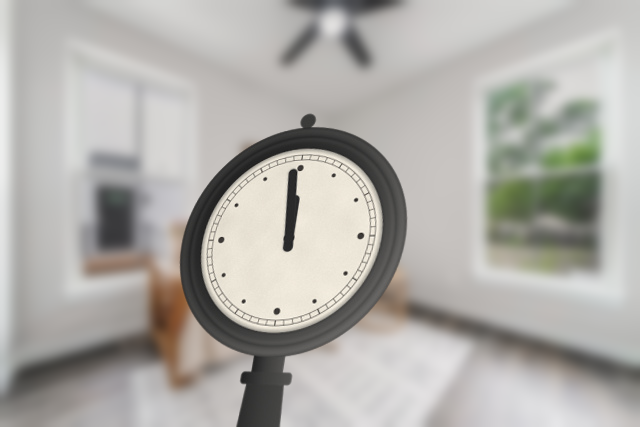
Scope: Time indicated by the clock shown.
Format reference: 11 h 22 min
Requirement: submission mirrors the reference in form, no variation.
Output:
11 h 59 min
